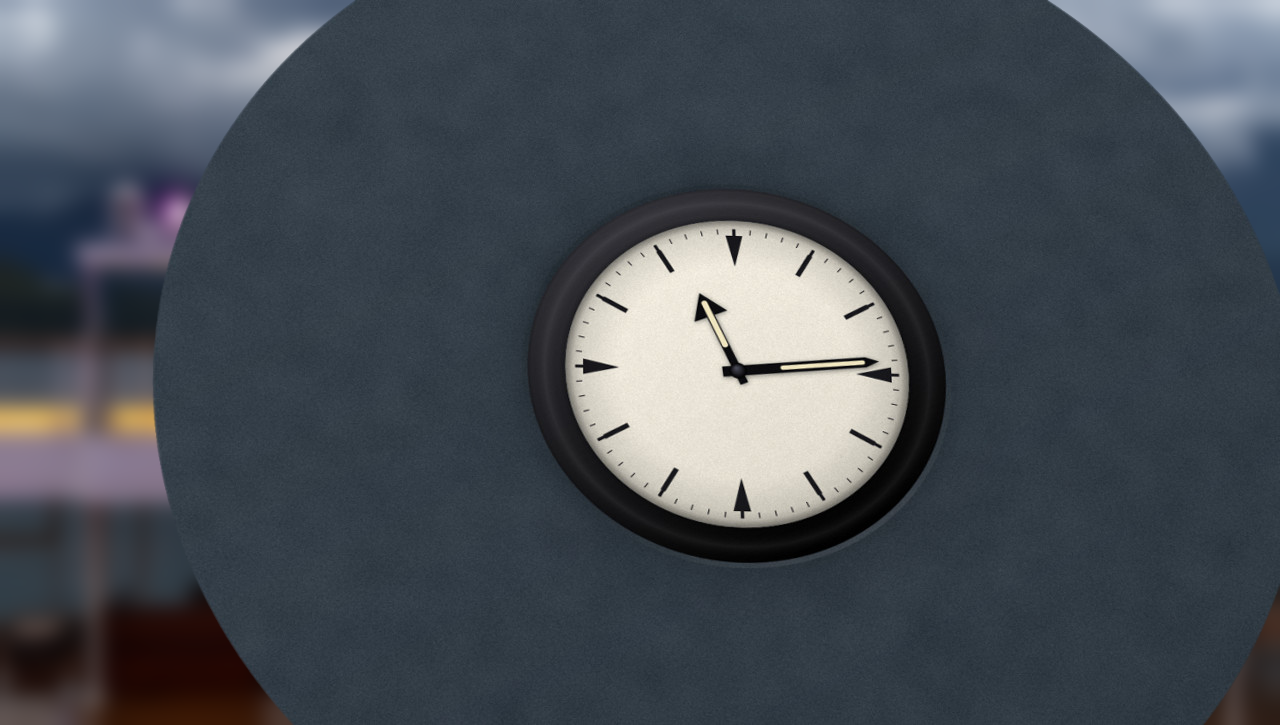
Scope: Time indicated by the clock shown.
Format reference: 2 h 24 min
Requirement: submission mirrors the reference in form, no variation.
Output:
11 h 14 min
